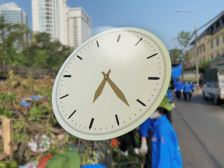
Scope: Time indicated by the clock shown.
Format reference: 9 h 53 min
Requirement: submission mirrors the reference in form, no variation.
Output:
6 h 22 min
